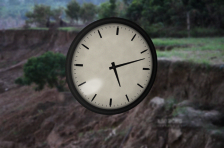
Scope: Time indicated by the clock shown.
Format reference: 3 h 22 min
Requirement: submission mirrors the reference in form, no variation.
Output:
5 h 12 min
